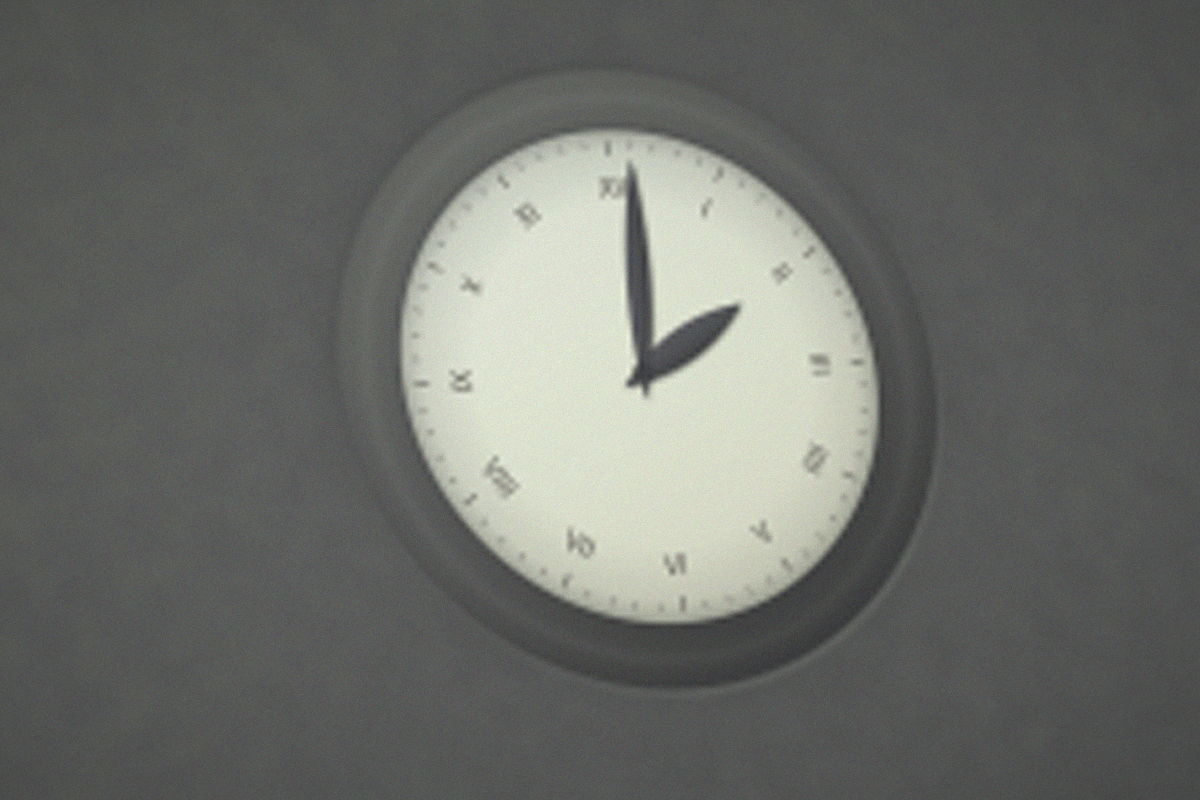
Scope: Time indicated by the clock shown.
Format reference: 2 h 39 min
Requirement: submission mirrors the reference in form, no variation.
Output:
2 h 01 min
